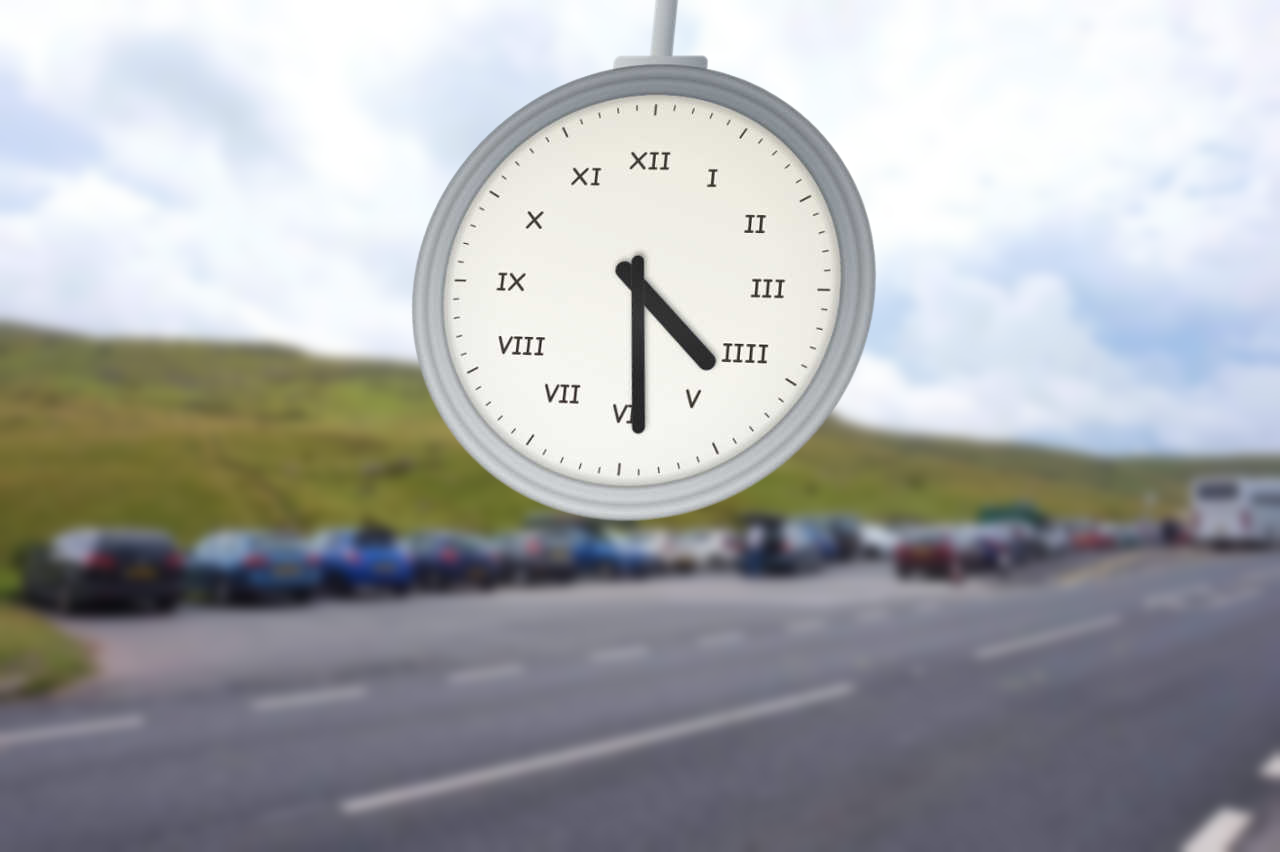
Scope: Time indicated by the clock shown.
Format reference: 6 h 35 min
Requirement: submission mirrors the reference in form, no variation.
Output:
4 h 29 min
